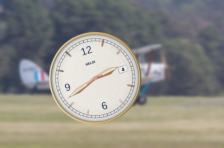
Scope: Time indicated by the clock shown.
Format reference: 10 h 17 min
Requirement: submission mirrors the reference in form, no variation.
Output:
2 h 42 min
